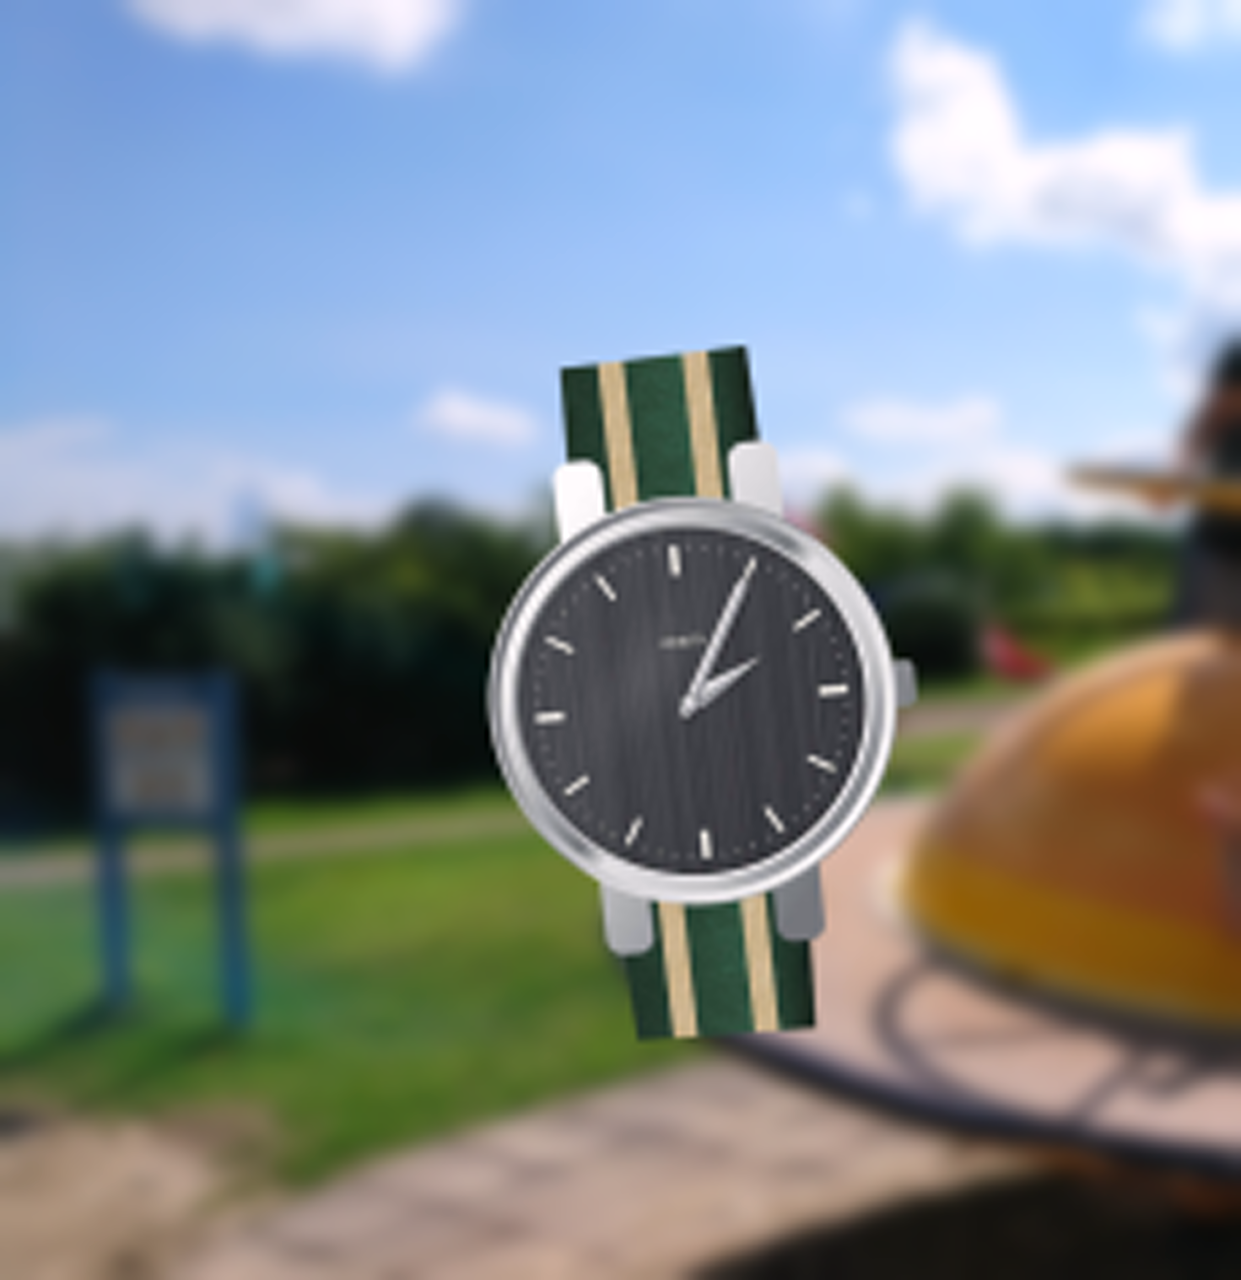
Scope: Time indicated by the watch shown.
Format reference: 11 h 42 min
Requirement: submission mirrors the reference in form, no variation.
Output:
2 h 05 min
